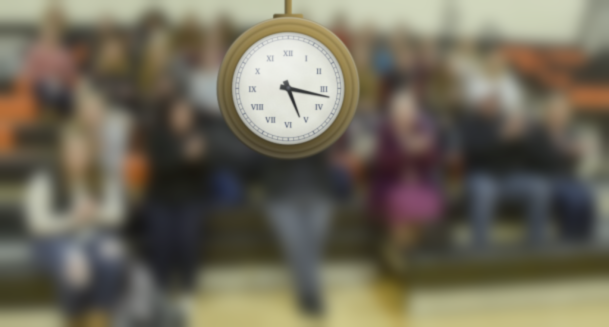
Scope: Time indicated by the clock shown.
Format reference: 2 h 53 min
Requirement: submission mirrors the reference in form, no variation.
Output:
5 h 17 min
